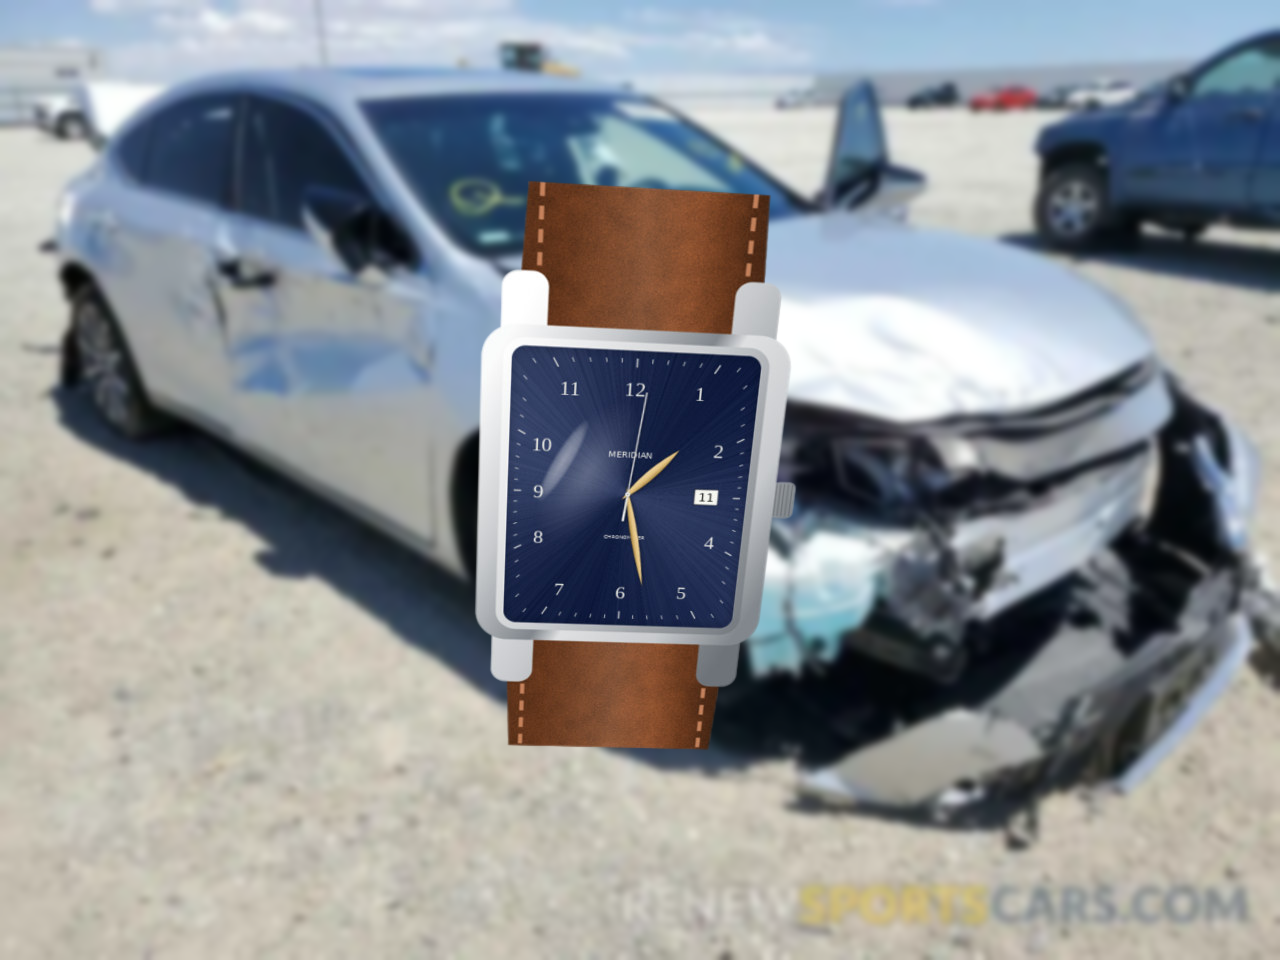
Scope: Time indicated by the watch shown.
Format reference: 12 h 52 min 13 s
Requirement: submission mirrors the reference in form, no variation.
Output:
1 h 28 min 01 s
